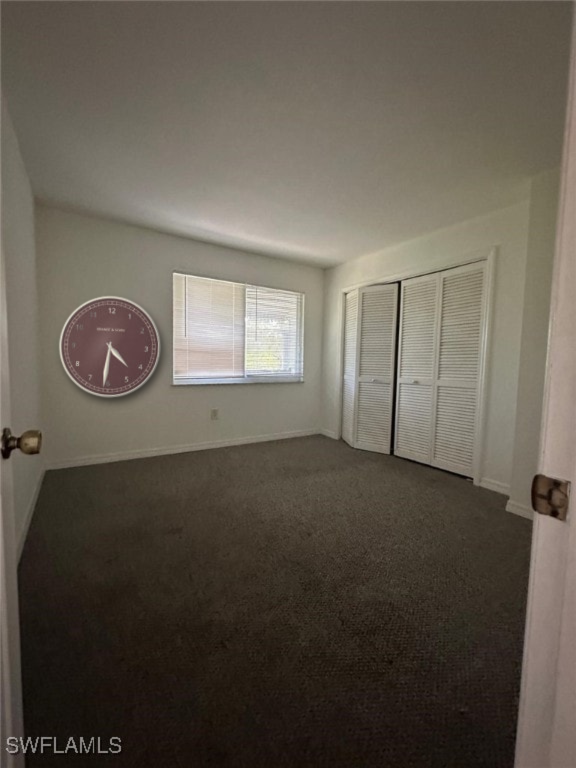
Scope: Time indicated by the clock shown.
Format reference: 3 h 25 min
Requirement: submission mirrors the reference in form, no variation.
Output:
4 h 31 min
